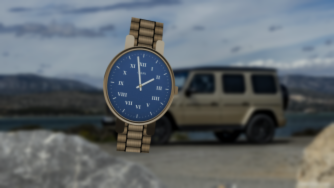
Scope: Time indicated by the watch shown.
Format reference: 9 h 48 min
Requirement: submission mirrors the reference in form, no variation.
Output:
1 h 58 min
